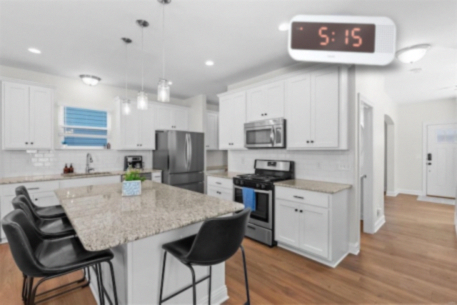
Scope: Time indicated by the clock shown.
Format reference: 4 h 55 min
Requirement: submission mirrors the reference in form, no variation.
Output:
5 h 15 min
